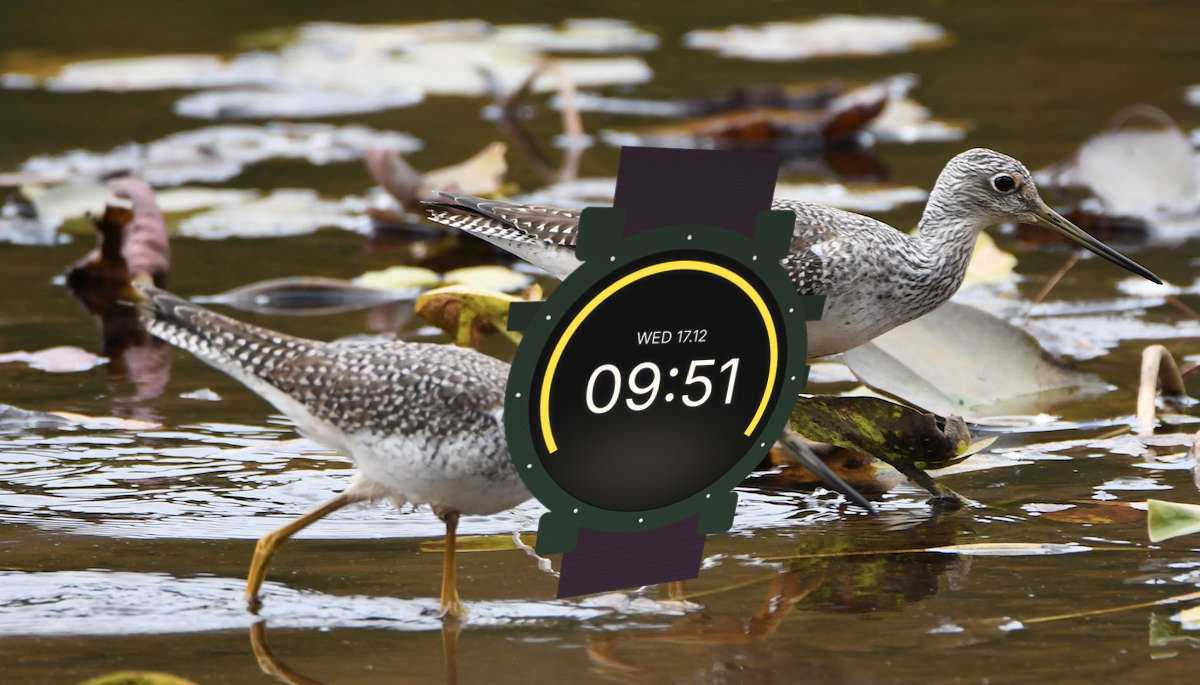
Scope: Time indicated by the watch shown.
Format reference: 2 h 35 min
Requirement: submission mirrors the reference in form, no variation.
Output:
9 h 51 min
